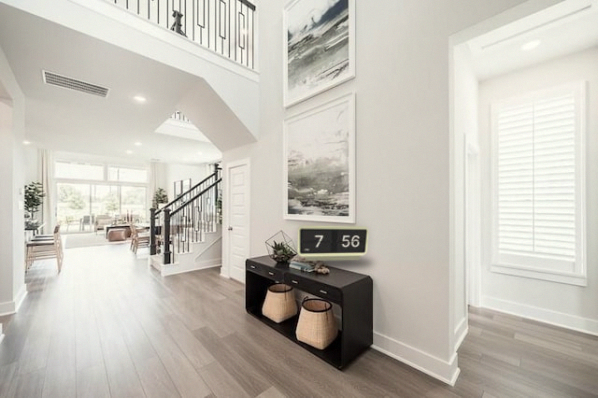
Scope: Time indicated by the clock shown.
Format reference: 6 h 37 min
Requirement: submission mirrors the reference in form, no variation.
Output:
7 h 56 min
